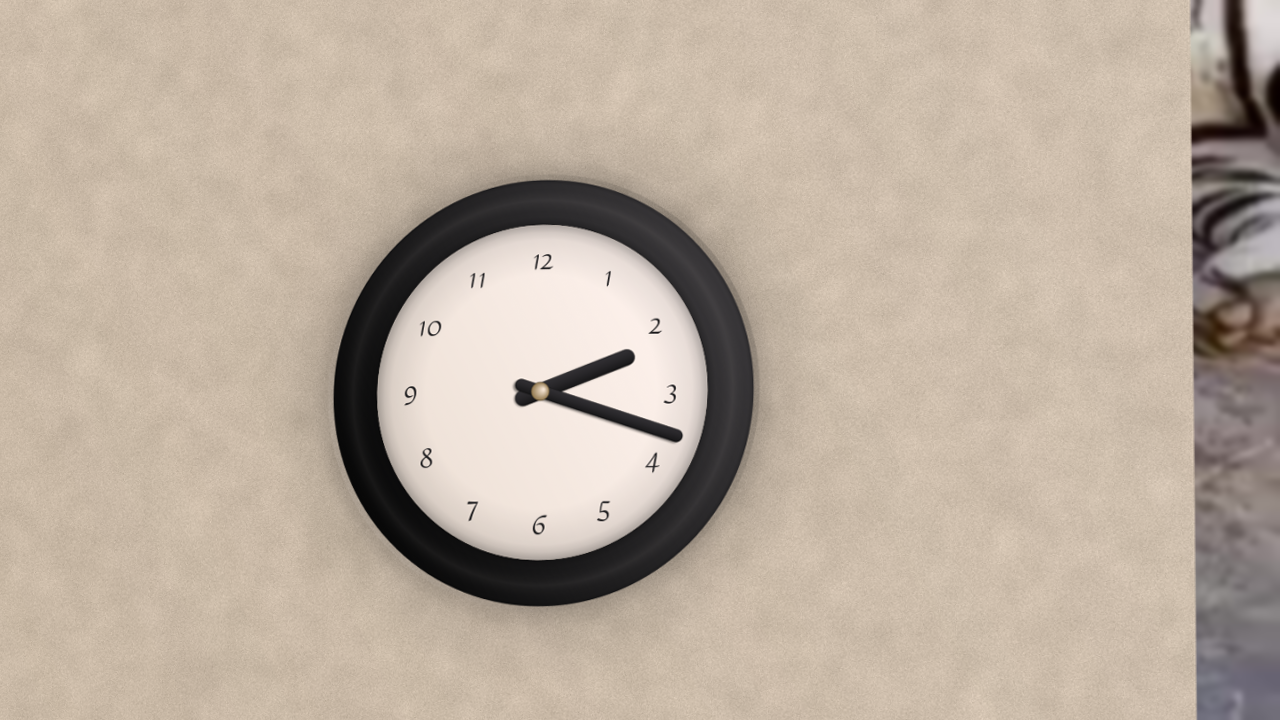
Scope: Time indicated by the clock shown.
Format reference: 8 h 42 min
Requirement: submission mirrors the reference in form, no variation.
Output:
2 h 18 min
